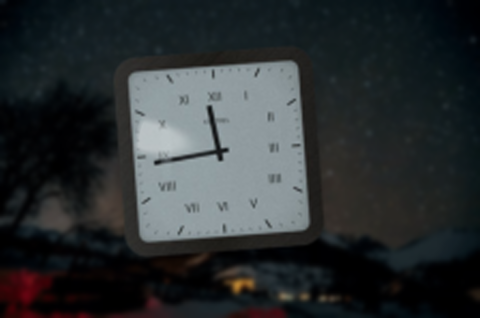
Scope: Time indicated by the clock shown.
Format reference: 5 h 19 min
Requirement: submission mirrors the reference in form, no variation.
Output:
11 h 44 min
